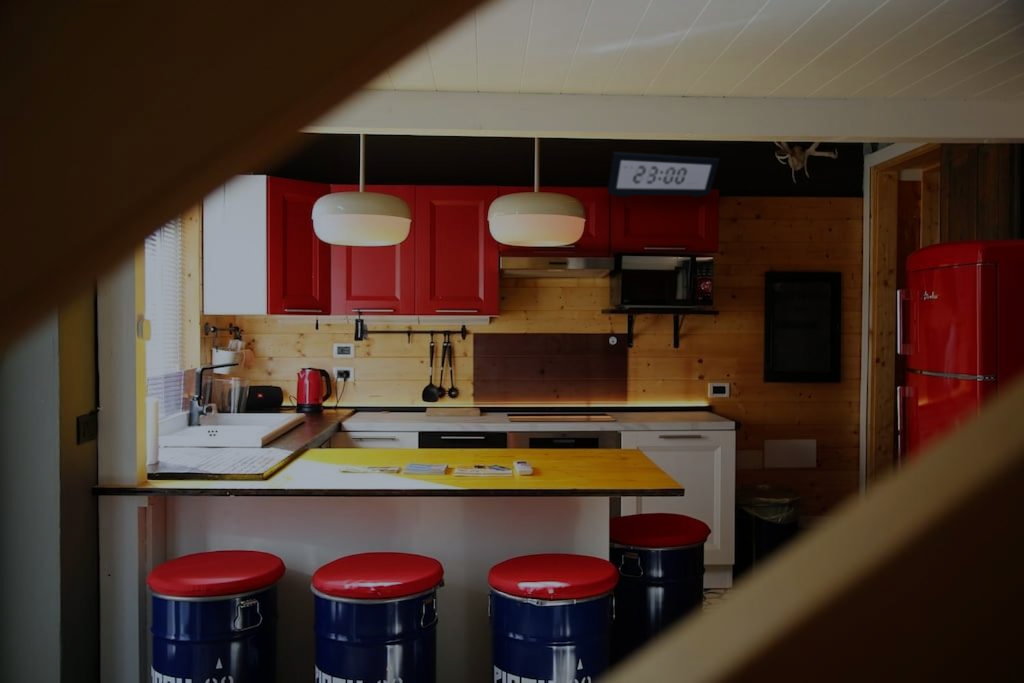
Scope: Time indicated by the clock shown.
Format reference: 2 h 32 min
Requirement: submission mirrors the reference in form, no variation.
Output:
23 h 00 min
